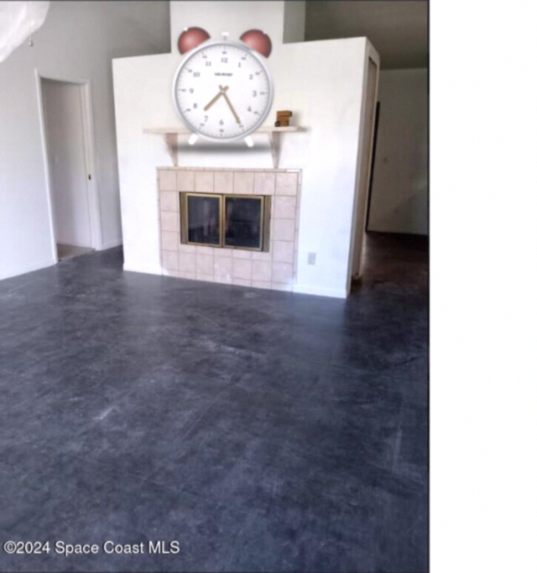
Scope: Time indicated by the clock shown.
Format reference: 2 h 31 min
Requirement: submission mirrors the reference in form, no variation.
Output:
7 h 25 min
